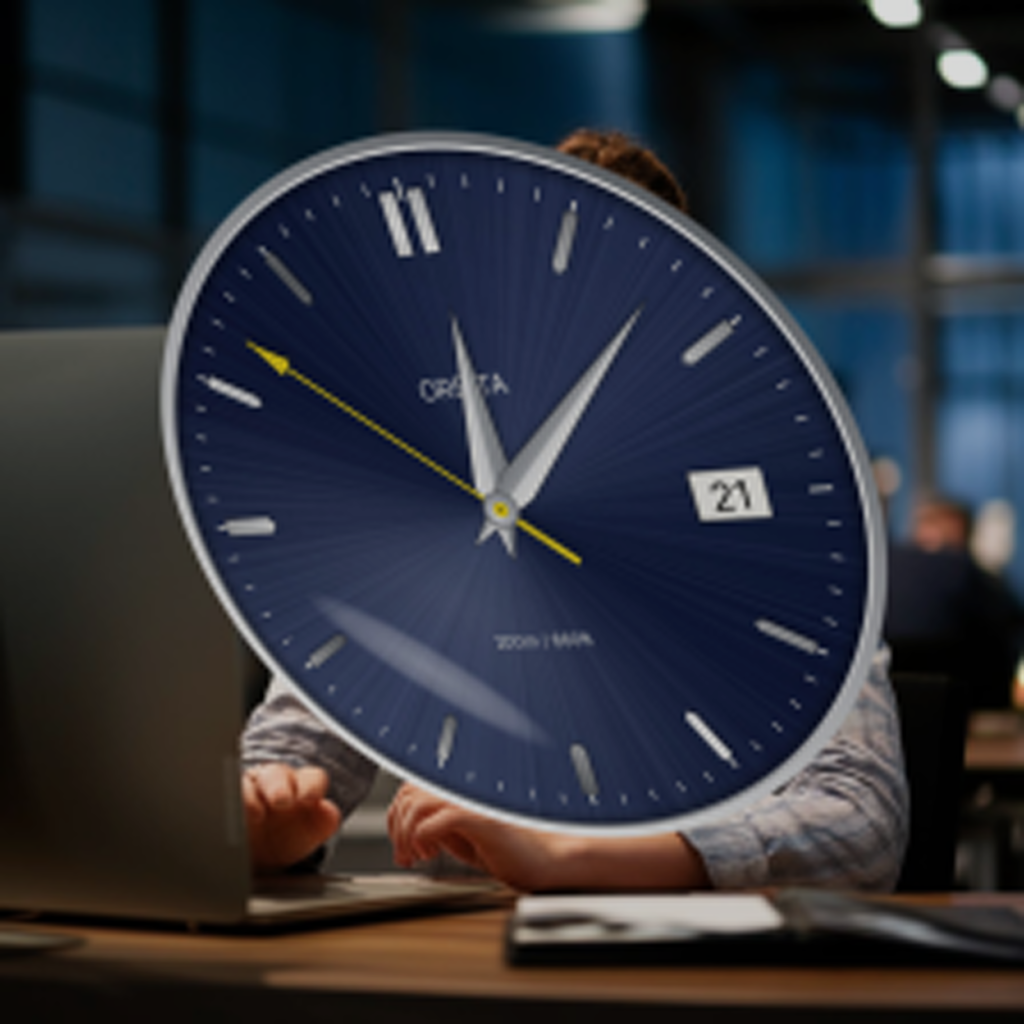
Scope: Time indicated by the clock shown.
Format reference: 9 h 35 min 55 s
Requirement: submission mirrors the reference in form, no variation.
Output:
12 h 07 min 52 s
